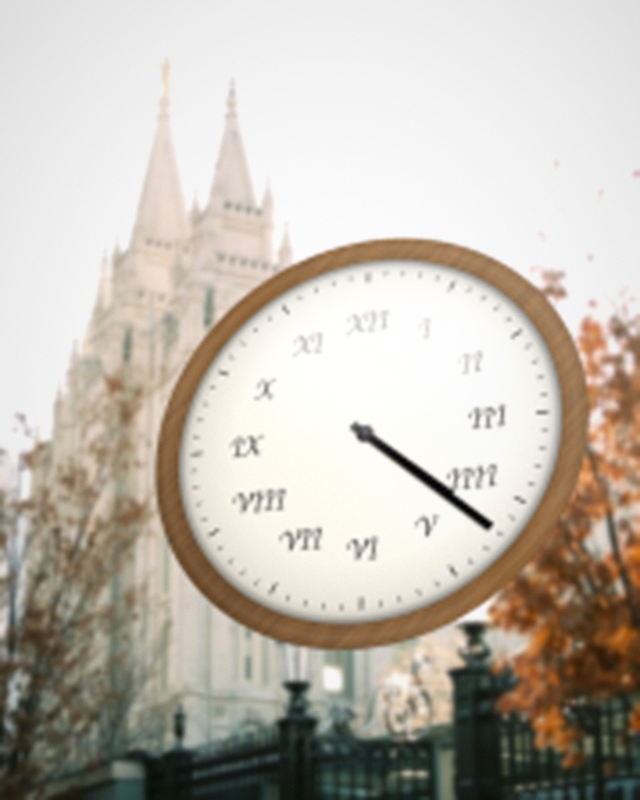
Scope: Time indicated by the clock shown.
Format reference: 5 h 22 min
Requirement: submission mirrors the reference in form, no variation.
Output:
4 h 22 min
